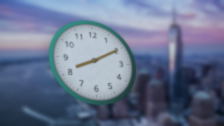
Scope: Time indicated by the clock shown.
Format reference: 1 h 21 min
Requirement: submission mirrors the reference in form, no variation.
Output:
8 h 10 min
